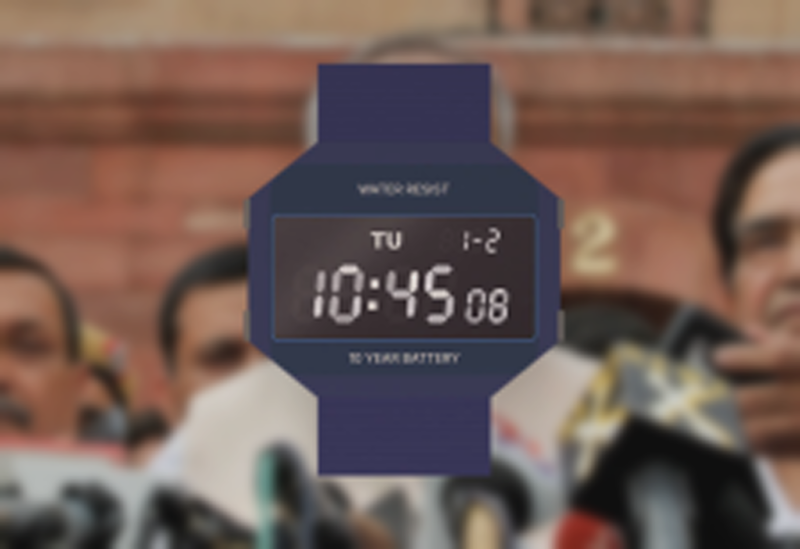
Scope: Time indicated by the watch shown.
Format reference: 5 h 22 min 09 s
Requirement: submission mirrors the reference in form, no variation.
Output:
10 h 45 min 08 s
